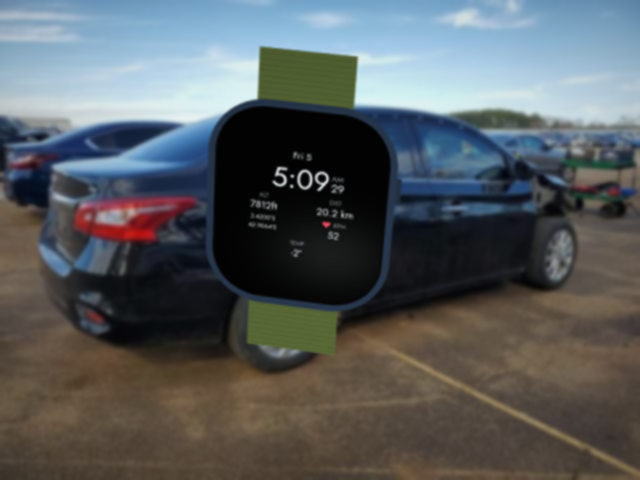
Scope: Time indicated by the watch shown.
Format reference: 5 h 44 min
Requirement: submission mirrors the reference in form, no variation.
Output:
5 h 09 min
